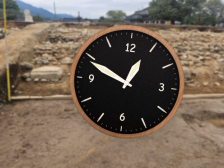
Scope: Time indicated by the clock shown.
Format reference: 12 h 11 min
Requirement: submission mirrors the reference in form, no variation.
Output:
12 h 49 min
